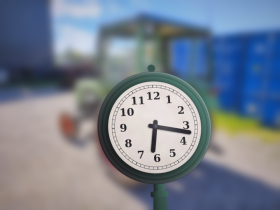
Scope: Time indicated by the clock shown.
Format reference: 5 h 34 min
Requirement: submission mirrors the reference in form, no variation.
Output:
6 h 17 min
